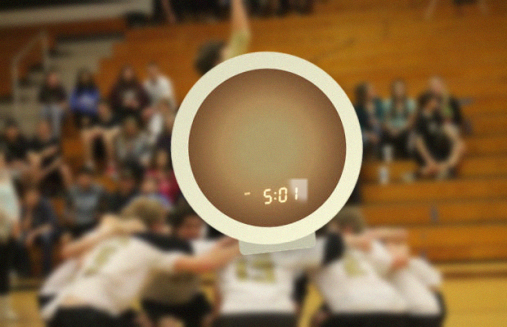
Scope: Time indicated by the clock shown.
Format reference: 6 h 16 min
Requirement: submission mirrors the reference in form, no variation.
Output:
5 h 01 min
